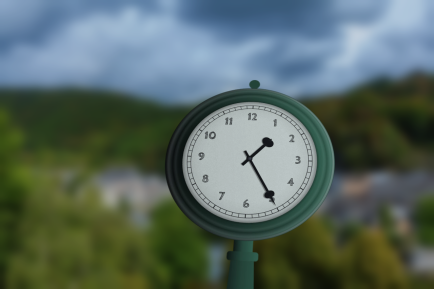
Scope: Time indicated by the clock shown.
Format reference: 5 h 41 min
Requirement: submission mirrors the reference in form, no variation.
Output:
1 h 25 min
